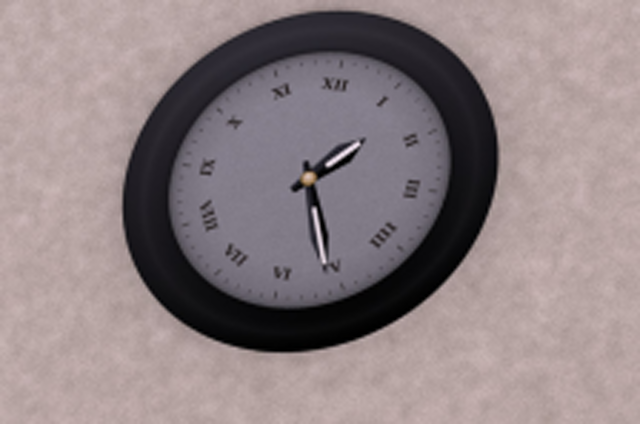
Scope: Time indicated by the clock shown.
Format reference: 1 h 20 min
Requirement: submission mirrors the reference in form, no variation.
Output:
1 h 26 min
